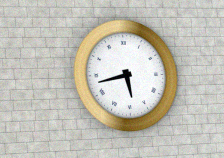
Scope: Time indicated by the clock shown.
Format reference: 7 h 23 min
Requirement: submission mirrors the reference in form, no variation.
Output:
5 h 43 min
